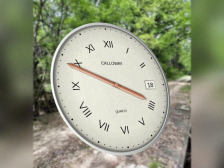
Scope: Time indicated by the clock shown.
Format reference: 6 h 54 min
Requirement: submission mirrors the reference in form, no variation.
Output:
3 h 49 min
